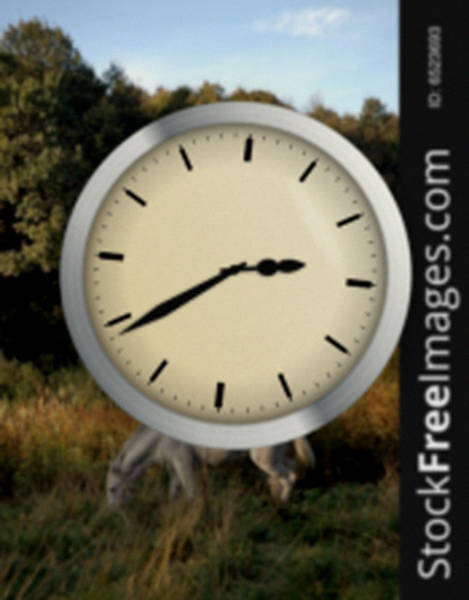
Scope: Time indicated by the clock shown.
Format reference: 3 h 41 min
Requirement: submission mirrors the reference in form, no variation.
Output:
2 h 39 min
